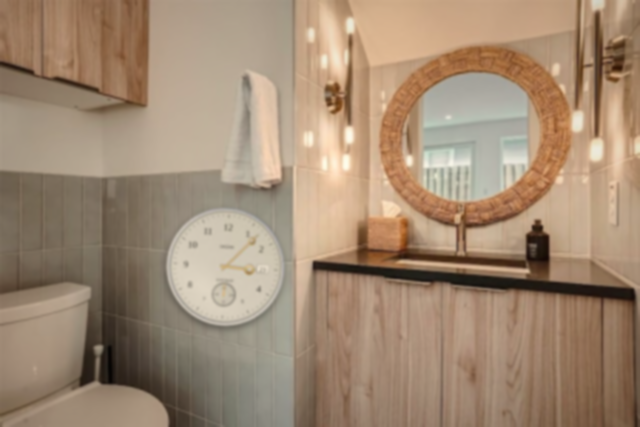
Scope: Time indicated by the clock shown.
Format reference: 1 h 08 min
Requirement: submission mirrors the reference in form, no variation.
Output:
3 h 07 min
